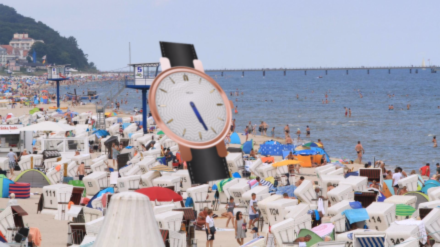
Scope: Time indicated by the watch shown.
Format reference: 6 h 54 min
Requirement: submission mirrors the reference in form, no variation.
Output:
5 h 27 min
